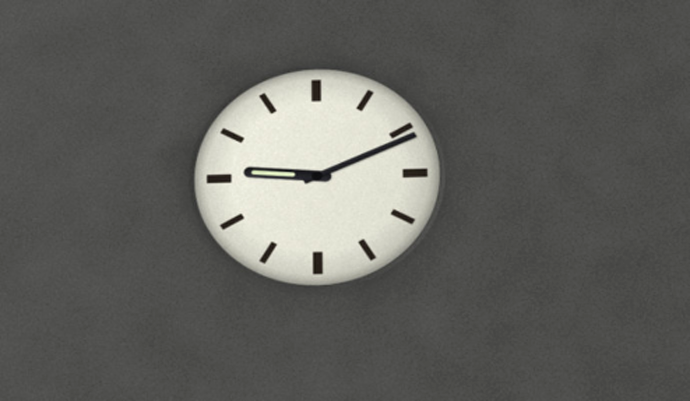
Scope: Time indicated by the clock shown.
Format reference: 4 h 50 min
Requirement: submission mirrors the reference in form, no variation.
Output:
9 h 11 min
